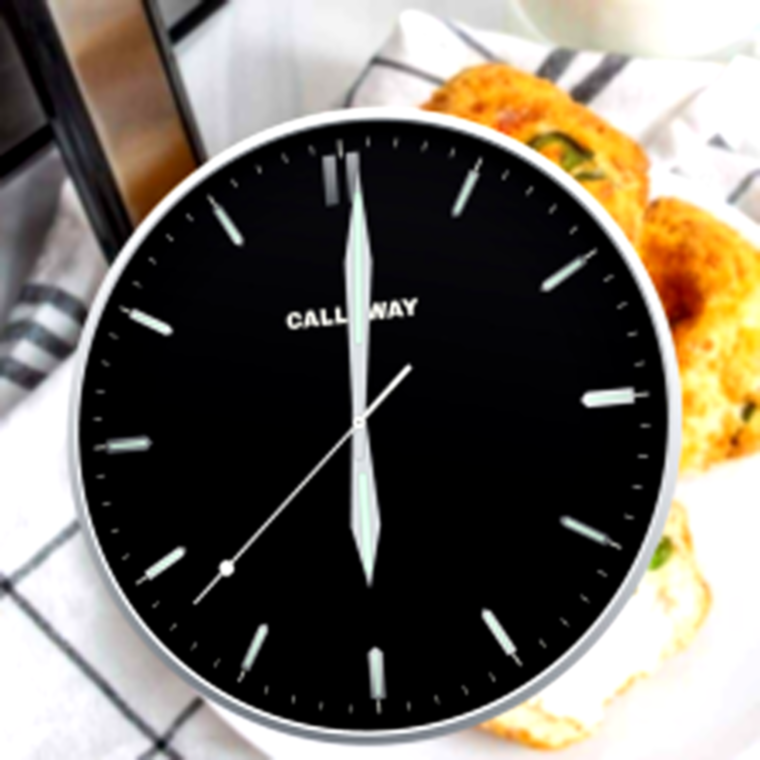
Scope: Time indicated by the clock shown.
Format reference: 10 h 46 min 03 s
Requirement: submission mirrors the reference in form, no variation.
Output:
6 h 00 min 38 s
